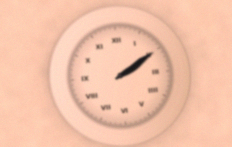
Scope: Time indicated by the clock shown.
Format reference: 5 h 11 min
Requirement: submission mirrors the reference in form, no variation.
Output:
2 h 10 min
